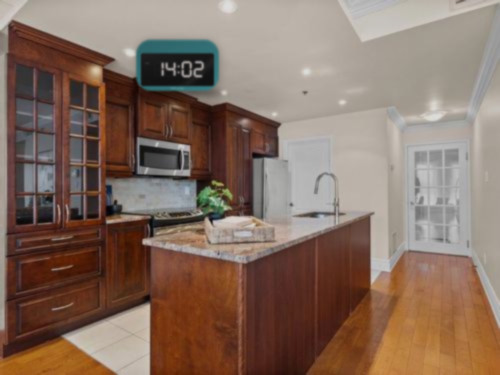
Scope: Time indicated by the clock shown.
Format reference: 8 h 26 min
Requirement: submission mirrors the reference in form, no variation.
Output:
14 h 02 min
